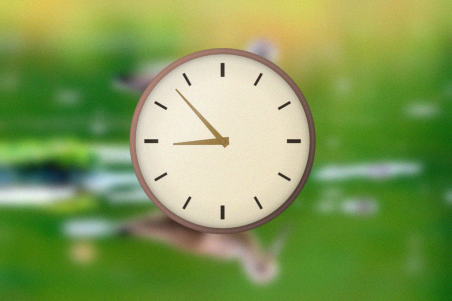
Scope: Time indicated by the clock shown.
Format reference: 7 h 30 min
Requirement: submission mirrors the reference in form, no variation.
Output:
8 h 53 min
